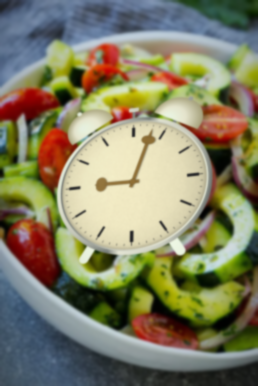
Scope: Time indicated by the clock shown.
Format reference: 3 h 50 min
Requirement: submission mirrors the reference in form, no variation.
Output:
9 h 03 min
